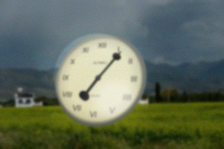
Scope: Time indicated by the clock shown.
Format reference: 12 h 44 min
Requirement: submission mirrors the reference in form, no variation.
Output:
7 h 06 min
